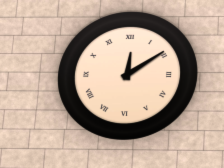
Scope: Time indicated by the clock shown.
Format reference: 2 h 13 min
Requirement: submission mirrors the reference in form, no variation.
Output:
12 h 09 min
